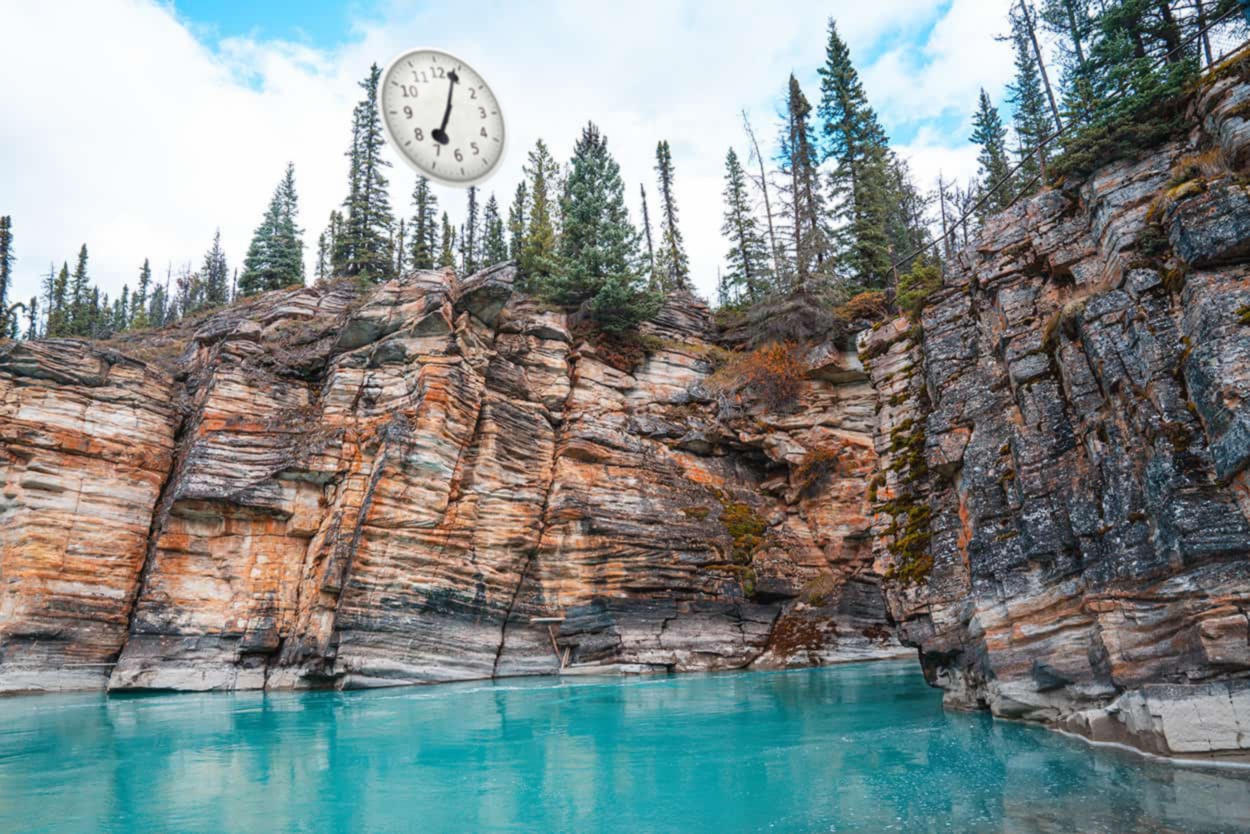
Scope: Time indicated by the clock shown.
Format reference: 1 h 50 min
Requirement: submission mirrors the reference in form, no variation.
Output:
7 h 04 min
